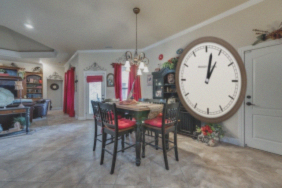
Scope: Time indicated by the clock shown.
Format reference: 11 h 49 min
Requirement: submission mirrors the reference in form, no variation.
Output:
1 h 02 min
